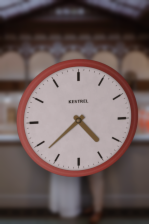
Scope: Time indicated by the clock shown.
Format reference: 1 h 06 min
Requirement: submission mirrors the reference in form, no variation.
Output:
4 h 38 min
